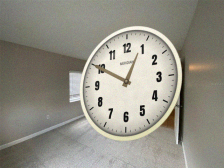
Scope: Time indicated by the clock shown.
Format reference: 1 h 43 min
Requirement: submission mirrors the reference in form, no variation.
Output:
12 h 50 min
